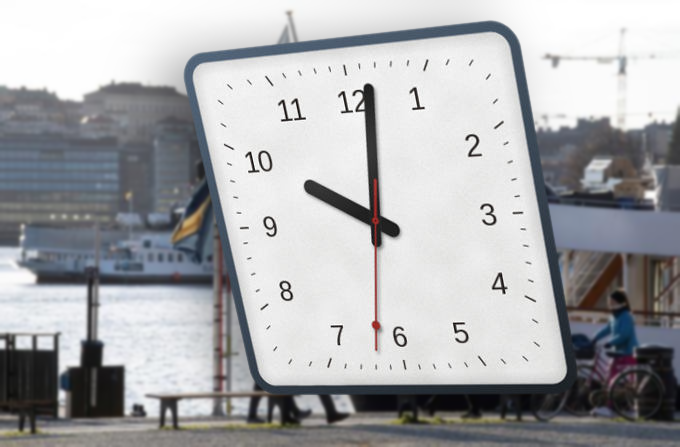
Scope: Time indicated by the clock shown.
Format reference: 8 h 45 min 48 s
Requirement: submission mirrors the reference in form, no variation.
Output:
10 h 01 min 32 s
